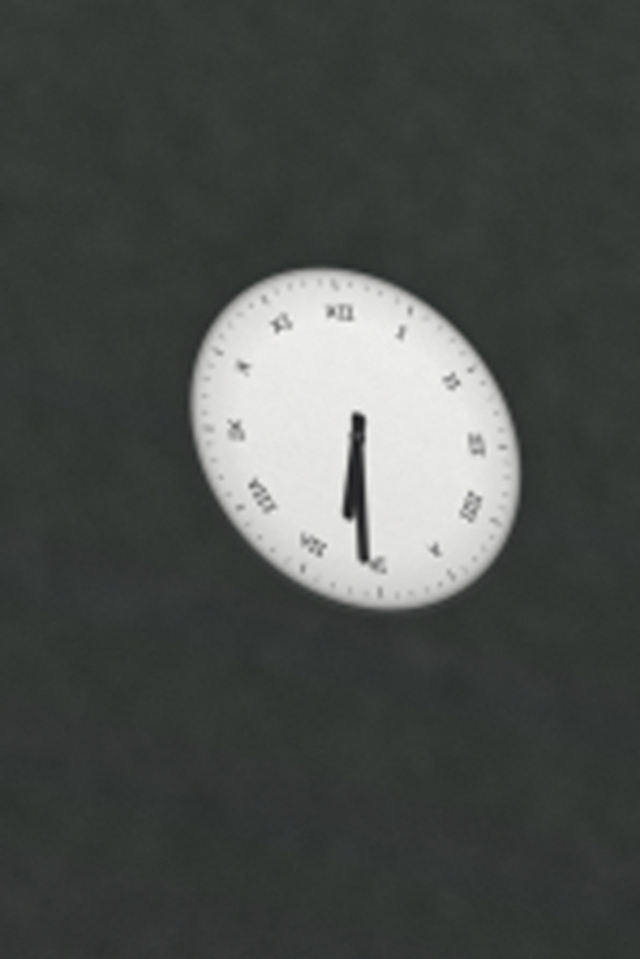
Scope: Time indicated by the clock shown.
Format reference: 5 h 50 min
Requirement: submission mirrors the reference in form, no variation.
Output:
6 h 31 min
